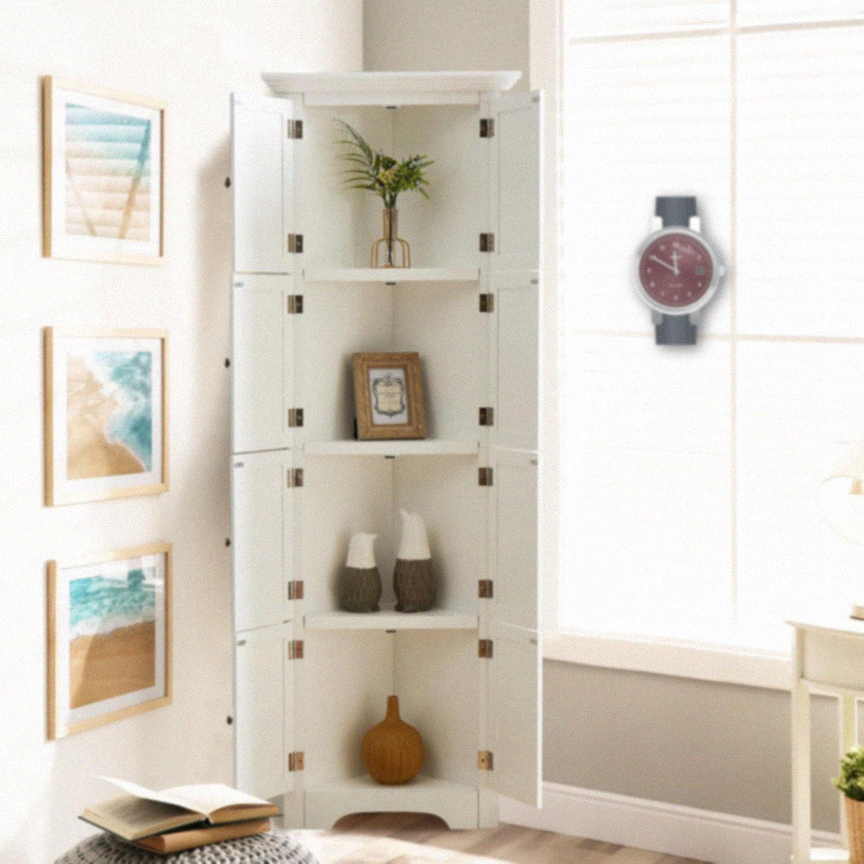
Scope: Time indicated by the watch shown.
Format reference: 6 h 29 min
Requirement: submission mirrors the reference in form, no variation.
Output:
11 h 50 min
